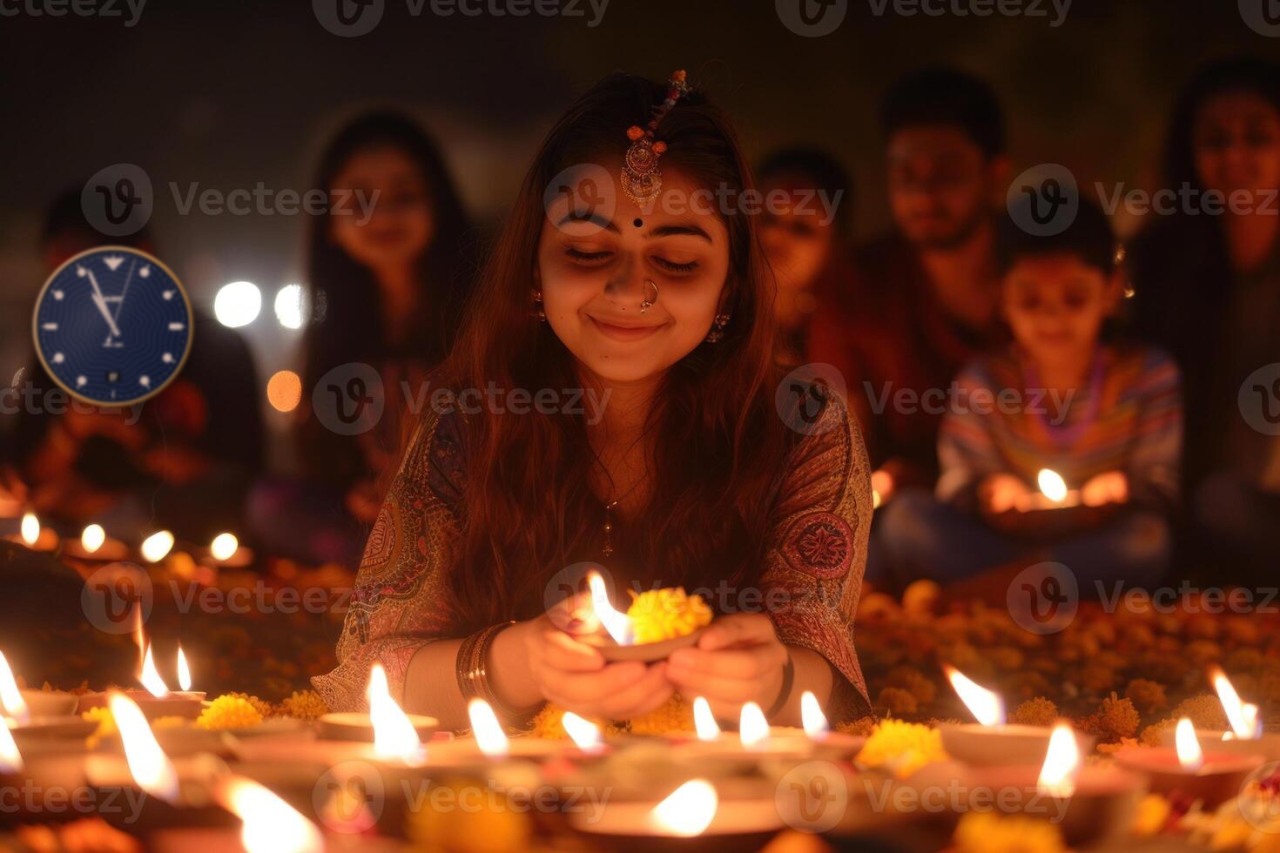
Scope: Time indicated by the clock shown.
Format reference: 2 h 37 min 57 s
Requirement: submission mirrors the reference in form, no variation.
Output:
10 h 56 min 03 s
